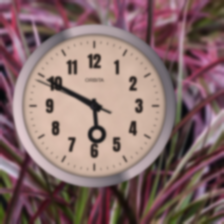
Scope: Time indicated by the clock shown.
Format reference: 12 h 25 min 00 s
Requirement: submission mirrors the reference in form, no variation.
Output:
5 h 49 min 49 s
